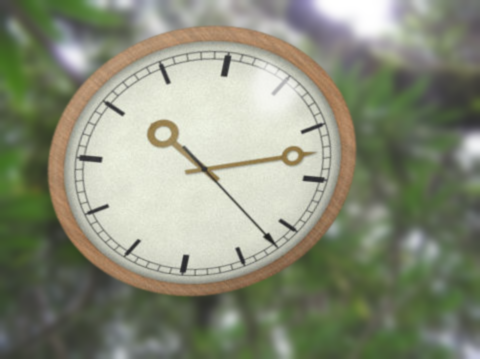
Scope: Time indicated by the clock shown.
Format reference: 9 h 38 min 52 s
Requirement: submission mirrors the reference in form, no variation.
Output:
10 h 12 min 22 s
